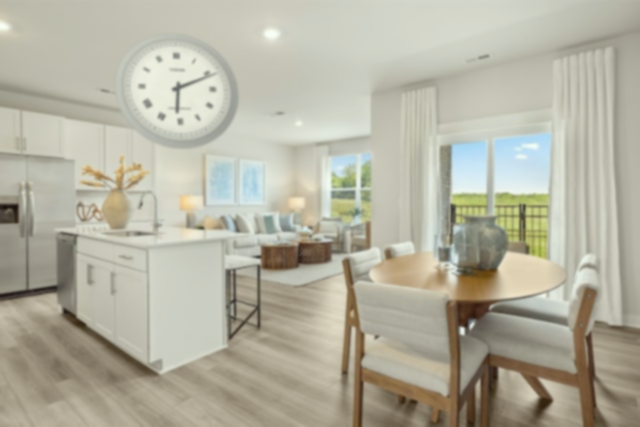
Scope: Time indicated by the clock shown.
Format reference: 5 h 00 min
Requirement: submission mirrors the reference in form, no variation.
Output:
6 h 11 min
